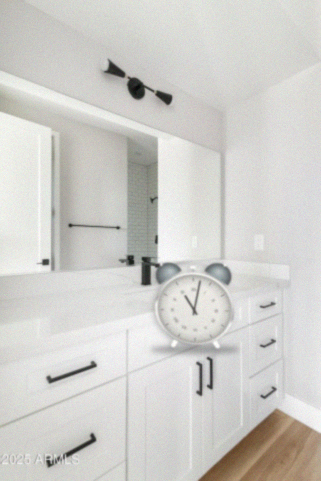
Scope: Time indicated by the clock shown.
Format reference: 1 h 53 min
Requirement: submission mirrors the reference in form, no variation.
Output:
11 h 02 min
